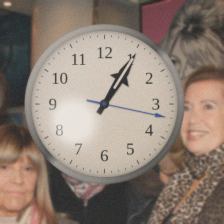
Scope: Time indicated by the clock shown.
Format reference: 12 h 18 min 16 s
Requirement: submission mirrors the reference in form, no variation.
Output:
1 h 05 min 17 s
